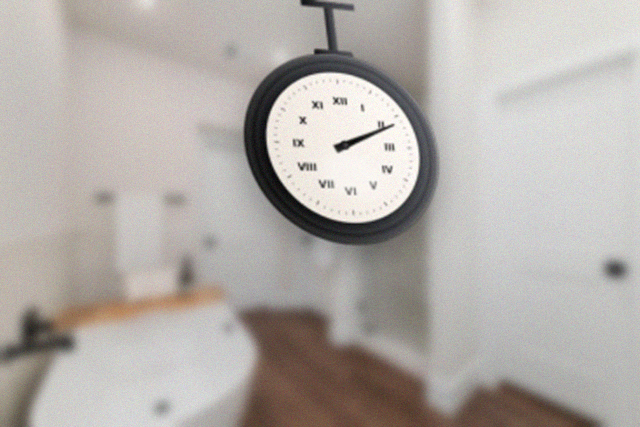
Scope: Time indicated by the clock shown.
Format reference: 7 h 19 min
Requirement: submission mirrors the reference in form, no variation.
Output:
2 h 11 min
